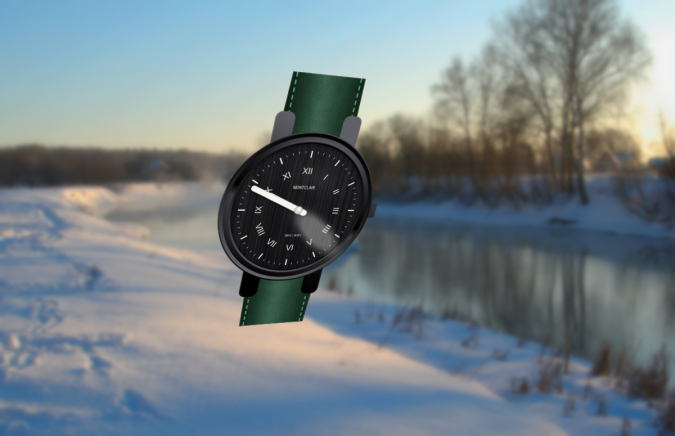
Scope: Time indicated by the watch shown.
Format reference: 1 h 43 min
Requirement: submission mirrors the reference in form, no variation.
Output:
9 h 49 min
